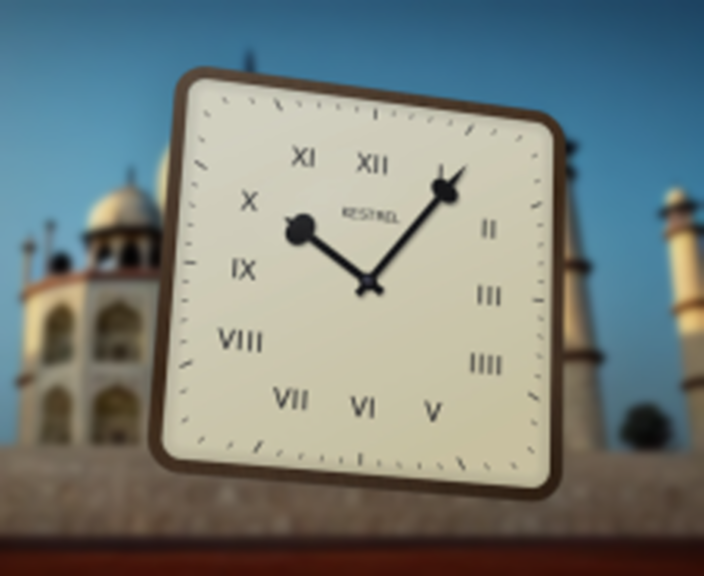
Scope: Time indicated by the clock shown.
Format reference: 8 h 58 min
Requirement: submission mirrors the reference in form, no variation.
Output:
10 h 06 min
